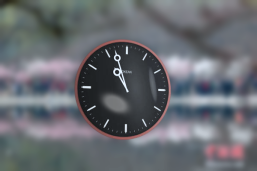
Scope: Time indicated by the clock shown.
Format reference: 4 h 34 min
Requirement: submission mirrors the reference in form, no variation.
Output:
10 h 57 min
